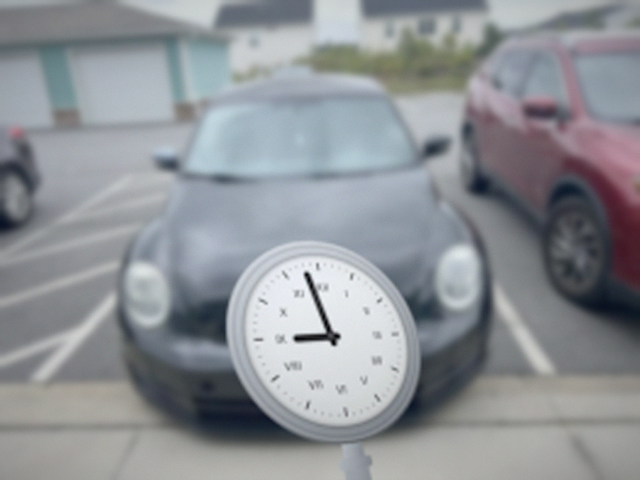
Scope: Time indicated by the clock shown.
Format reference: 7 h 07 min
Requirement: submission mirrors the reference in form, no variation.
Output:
8 h 58 min
